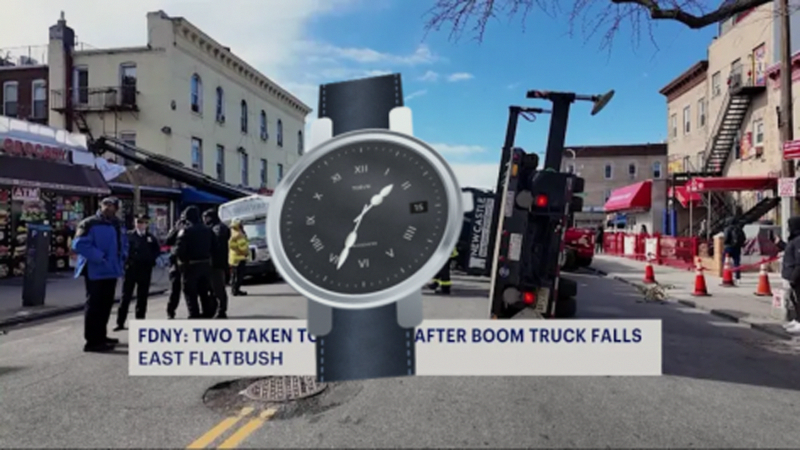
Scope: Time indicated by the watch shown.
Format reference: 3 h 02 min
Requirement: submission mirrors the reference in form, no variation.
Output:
1 h 34 min
